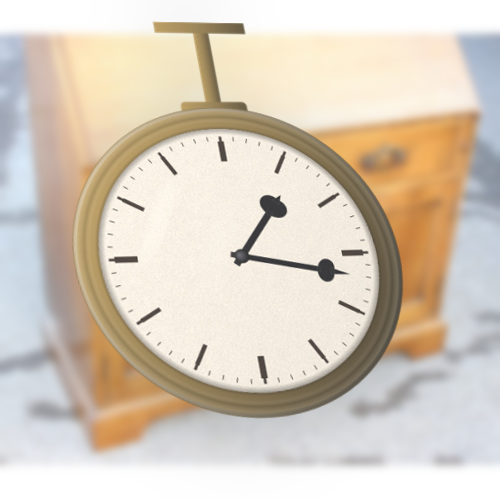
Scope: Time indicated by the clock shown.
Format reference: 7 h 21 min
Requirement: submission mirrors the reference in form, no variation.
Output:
1 h 17 min
